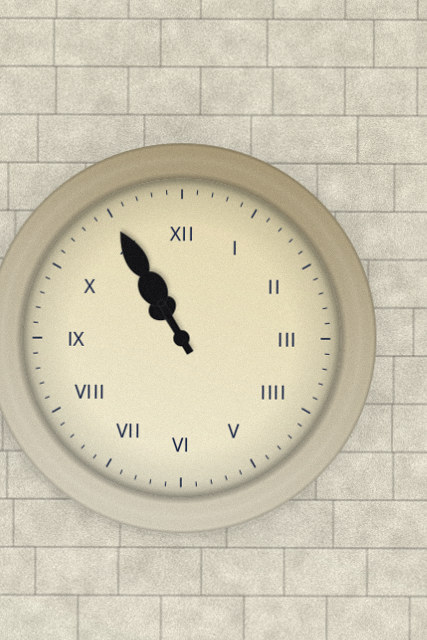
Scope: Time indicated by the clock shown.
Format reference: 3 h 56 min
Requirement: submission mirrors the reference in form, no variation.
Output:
10 h 55 min
